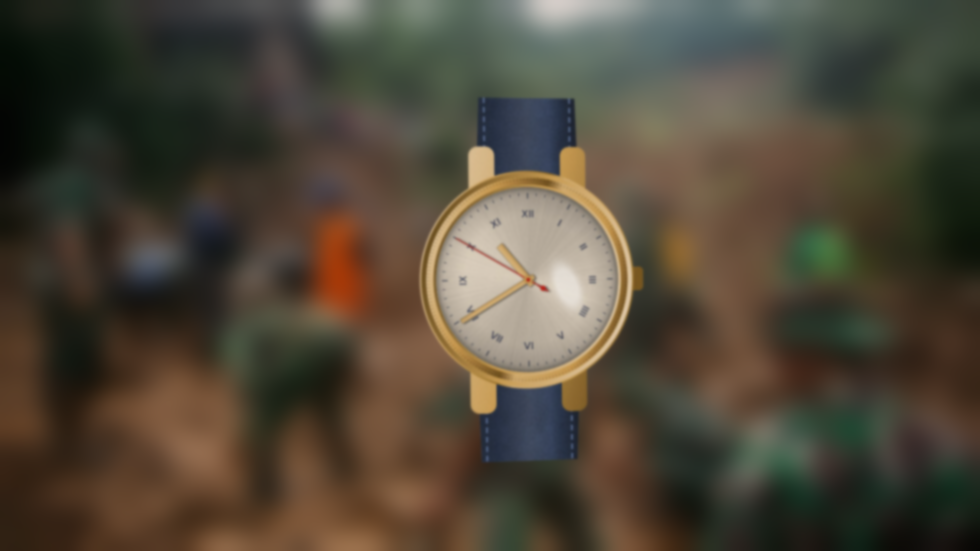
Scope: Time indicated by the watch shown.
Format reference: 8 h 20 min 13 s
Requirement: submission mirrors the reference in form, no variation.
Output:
10 h 39 min 50 s
